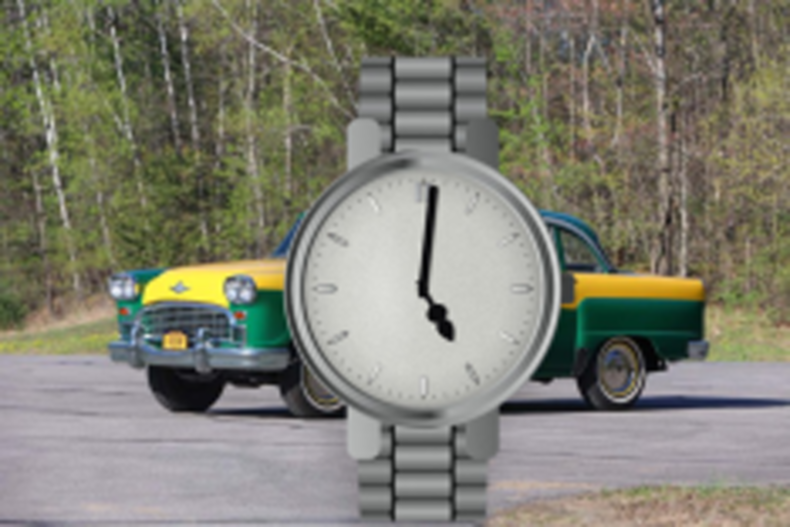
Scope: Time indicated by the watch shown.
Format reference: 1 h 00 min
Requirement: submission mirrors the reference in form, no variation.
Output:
5 h 01 min
